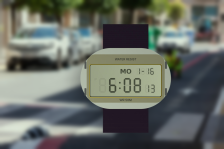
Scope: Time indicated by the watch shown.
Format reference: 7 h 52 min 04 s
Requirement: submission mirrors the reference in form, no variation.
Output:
6 h 08 min 13 s
